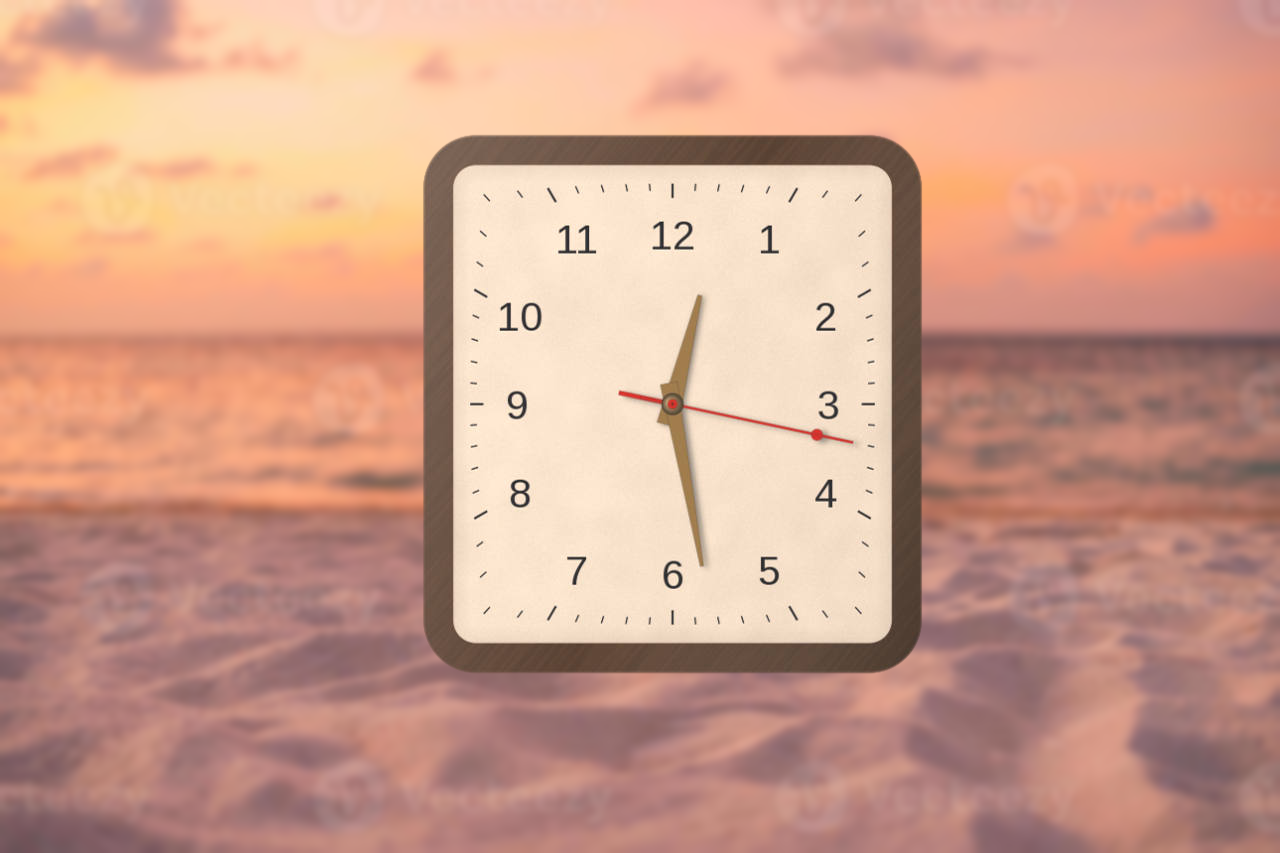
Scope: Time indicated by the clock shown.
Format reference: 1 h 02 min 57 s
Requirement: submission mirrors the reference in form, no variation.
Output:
12 h 28 min 17 s
